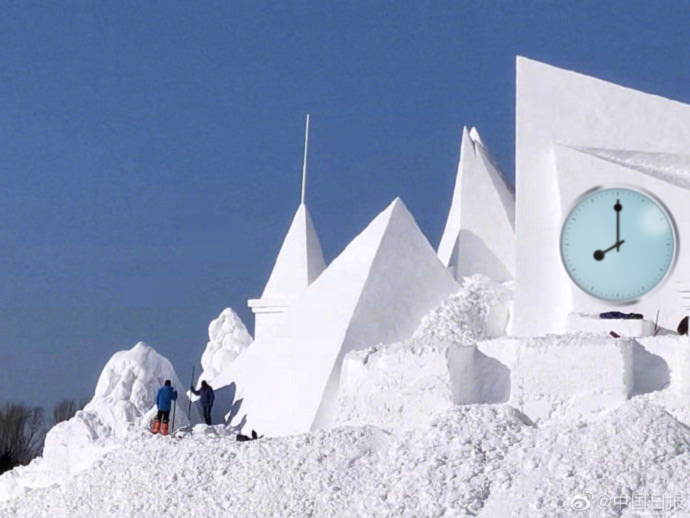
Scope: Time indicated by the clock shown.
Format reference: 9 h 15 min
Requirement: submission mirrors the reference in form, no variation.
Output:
8 h 00 min
